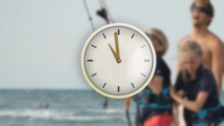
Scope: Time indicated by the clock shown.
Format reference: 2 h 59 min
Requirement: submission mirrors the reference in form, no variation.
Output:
10 h 59 min
